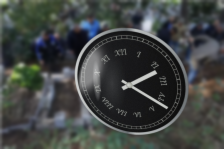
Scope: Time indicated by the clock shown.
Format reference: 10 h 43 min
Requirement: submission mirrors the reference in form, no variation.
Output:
2 h 22 min
